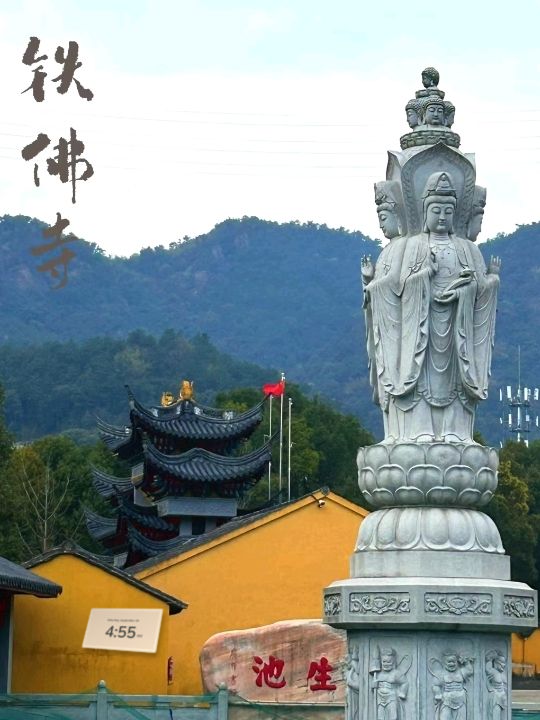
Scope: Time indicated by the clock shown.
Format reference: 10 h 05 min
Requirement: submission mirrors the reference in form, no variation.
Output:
4 h 55 min
